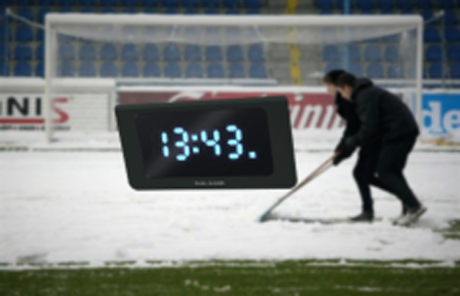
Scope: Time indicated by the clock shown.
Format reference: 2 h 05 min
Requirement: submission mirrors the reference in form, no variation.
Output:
13 h 43 min
